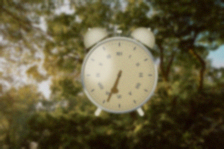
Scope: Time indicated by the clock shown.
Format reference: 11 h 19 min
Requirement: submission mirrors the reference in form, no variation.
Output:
6 h 34 min
